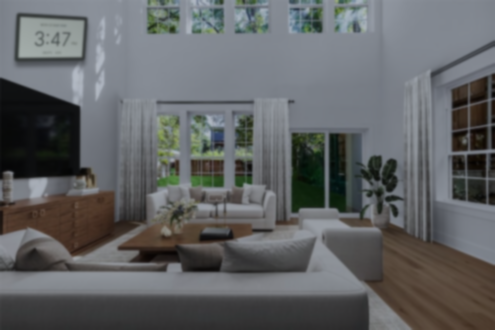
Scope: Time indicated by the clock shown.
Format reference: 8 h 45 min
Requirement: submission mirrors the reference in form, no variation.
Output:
3 h 47 min
